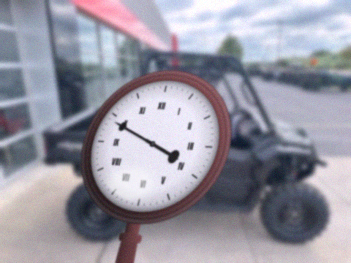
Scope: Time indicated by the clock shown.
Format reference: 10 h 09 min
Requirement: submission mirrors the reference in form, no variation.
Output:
3 h 49 min
